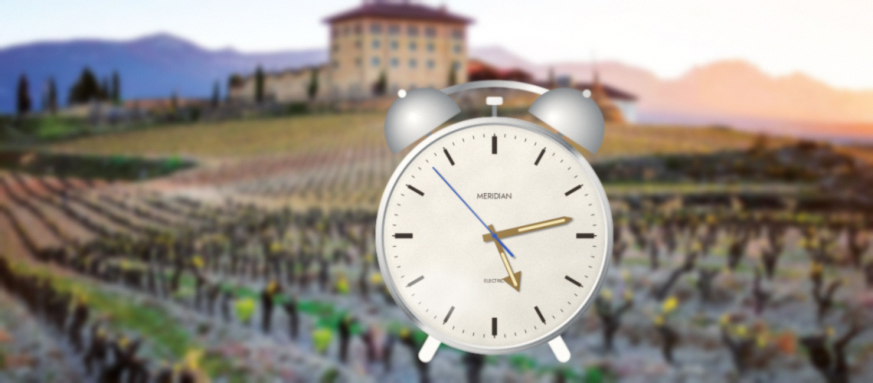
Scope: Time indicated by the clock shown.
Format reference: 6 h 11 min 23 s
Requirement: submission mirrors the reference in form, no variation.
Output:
5 h 12 min 53 s
